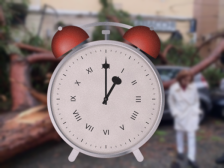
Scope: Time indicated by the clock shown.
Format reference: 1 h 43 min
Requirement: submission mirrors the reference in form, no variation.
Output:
1 h 00 min
